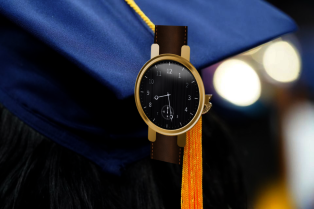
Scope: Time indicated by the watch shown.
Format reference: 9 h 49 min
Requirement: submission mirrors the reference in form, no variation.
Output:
8 h 28 min
